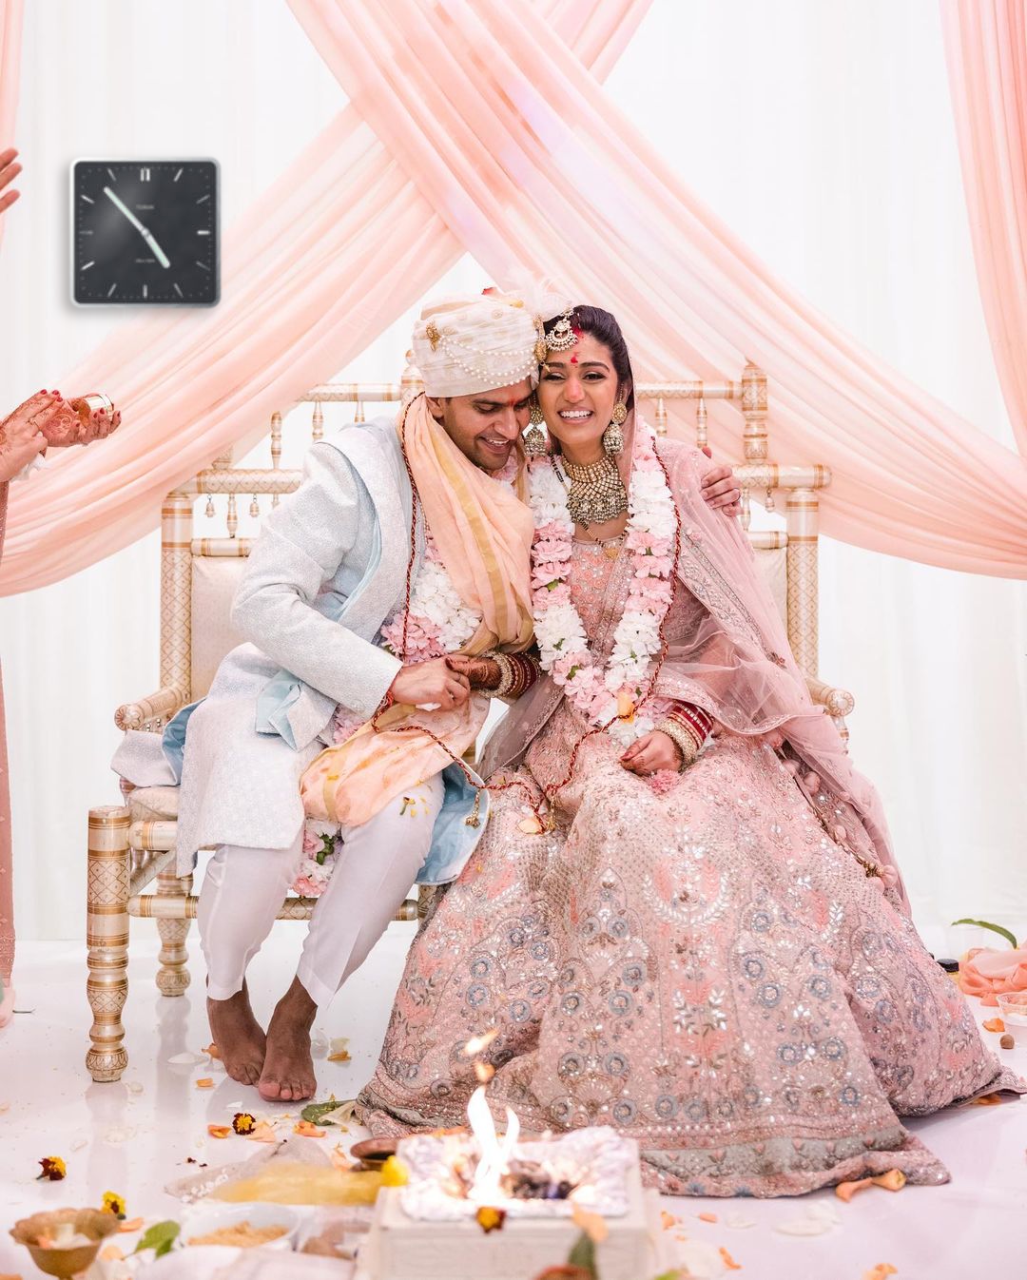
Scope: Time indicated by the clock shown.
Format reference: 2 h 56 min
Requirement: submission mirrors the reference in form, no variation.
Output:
4 h 53 min
